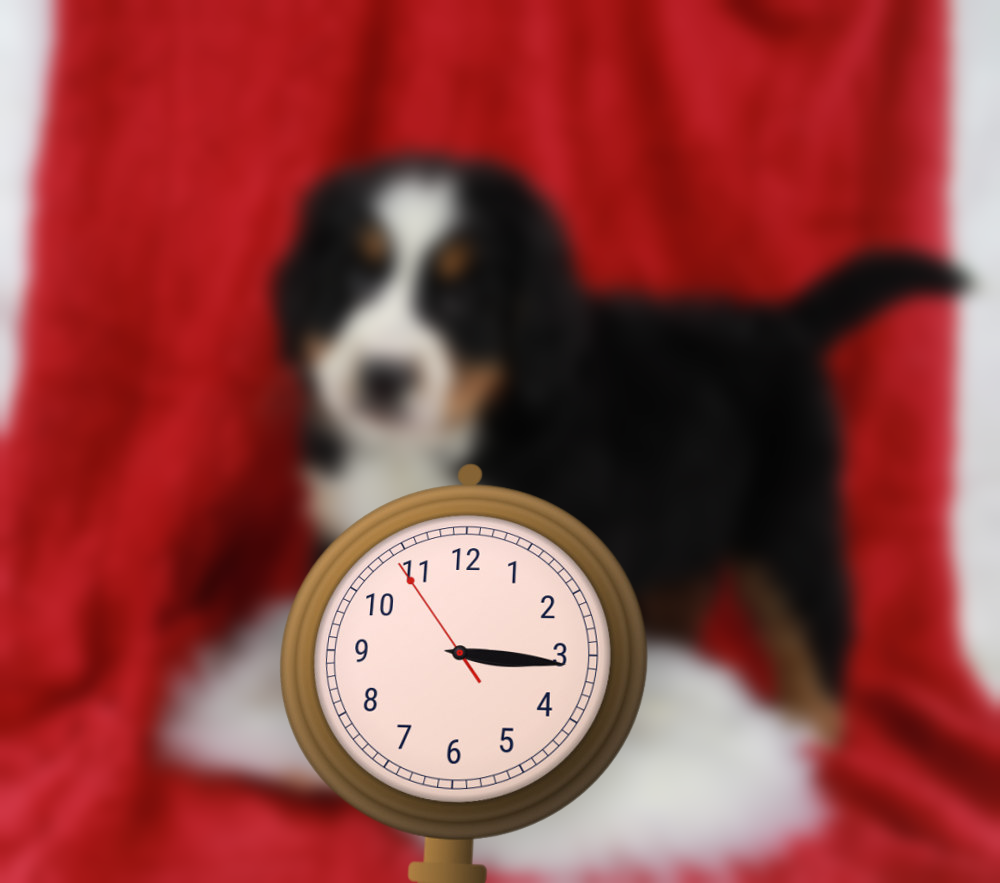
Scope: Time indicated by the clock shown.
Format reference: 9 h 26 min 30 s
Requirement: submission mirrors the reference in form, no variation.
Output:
3 h 15 min 54 s
